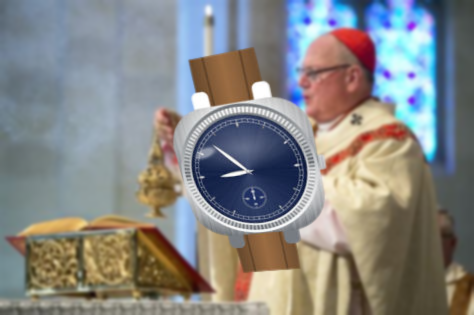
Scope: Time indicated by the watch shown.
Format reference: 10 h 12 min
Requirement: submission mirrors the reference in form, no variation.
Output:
8 h 53 min
